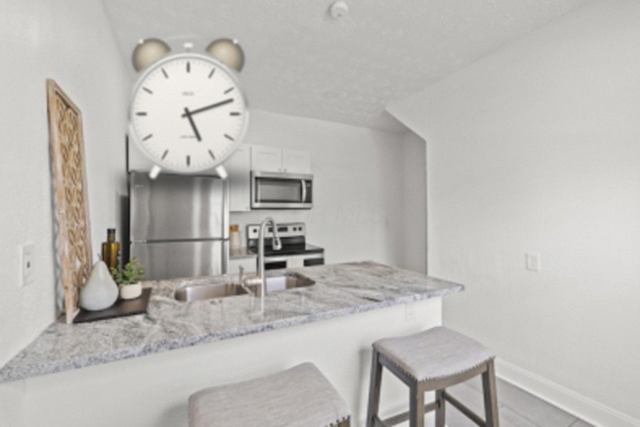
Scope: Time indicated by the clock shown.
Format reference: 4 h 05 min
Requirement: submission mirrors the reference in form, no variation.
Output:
5 h 12 min
